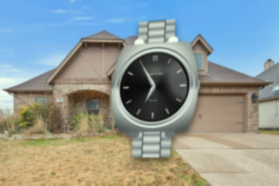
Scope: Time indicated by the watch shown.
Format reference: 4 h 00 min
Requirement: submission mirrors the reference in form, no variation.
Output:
6 h 55 min
